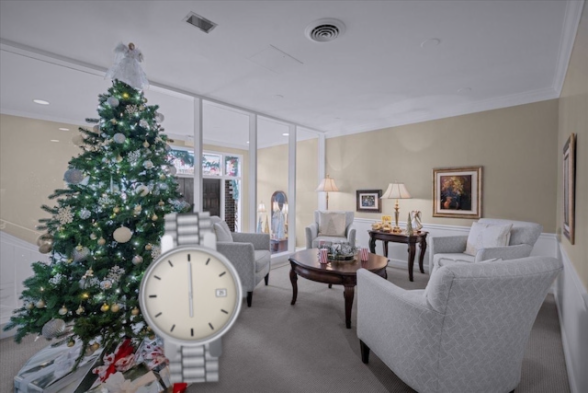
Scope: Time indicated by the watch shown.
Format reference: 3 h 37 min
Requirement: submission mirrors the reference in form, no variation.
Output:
6 h 00 min
